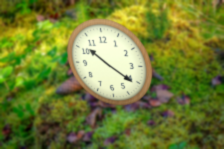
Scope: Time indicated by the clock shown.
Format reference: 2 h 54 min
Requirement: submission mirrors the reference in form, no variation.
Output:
10 h 21 min
